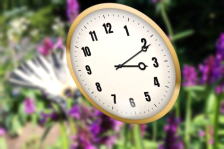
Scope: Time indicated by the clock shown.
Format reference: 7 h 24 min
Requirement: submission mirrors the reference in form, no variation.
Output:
3 h 11 min
